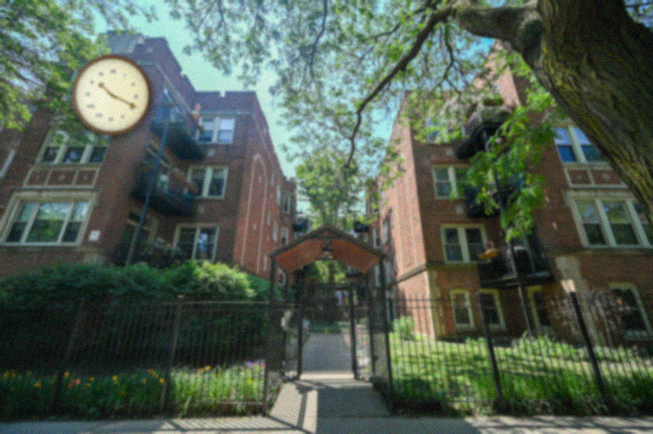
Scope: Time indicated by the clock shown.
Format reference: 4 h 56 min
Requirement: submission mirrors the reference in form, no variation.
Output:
10 h 19 min
